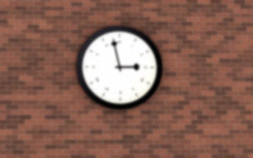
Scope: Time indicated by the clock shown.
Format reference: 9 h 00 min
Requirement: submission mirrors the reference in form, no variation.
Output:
2 h 58 min
